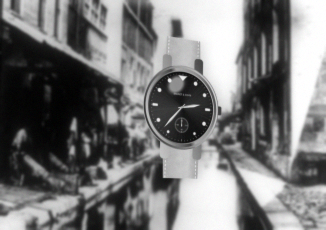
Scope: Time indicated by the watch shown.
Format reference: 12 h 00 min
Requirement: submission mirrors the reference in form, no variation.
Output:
2 h 37 min
